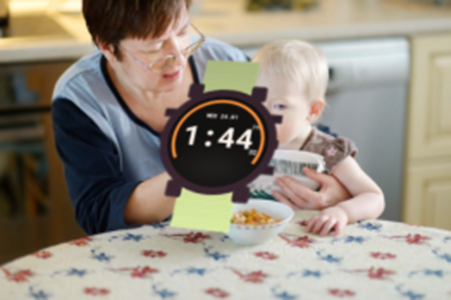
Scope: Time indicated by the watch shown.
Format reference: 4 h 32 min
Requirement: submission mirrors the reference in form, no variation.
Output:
1 h 44 min
